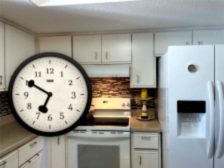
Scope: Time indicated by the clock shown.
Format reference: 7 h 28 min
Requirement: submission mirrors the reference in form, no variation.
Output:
6 h 50 min
